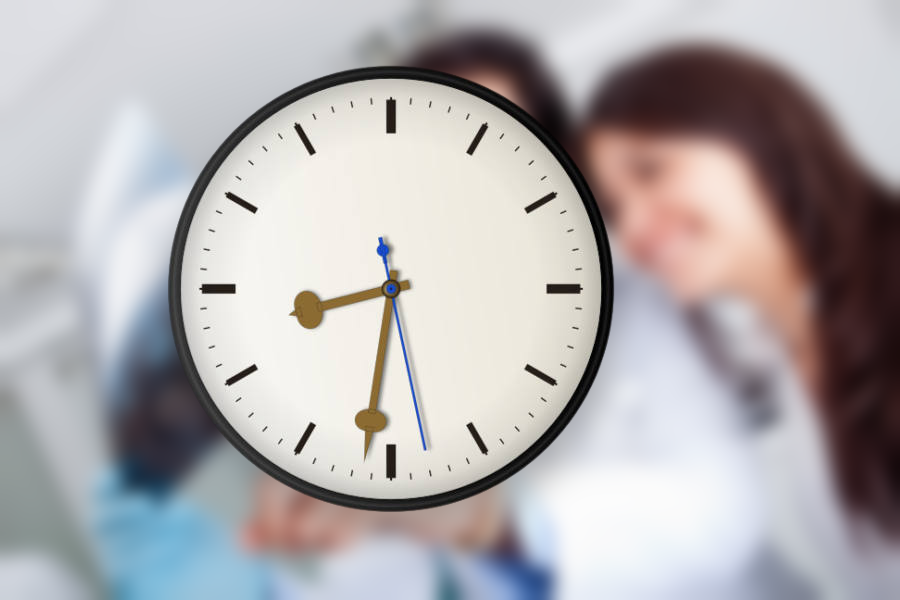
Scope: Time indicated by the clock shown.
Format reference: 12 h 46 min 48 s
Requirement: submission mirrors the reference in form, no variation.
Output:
8 h 31 min 28 s
